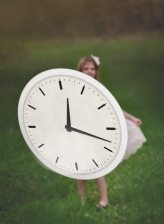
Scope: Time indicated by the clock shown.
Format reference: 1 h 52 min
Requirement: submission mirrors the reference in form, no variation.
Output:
12 h 18 min
